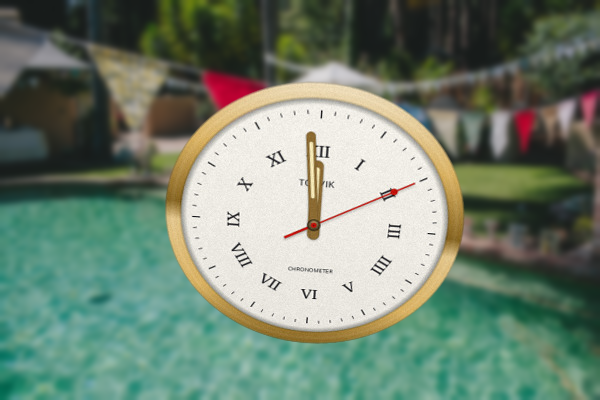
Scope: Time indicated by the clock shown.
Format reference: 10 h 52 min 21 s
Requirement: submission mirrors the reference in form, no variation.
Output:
11 h 59 min 10 s
